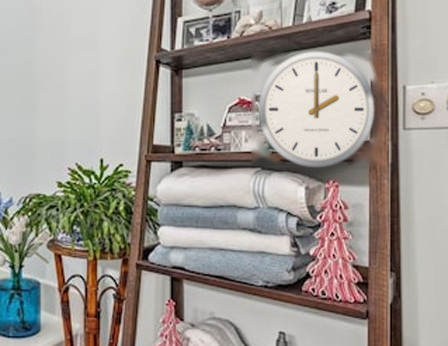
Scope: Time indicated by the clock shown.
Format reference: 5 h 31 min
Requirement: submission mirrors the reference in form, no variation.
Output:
2 h 00 min
